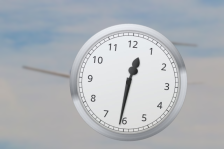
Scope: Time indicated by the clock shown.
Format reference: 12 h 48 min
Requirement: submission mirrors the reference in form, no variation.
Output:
12 h 31 min
